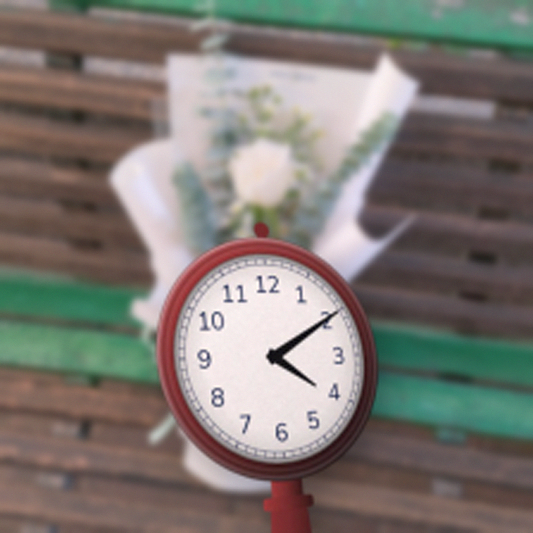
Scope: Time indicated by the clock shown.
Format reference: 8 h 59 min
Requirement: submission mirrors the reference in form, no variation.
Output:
4 h 10 min
